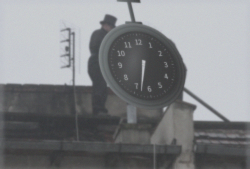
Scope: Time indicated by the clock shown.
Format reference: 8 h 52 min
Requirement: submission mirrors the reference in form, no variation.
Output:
6 h 33 min
